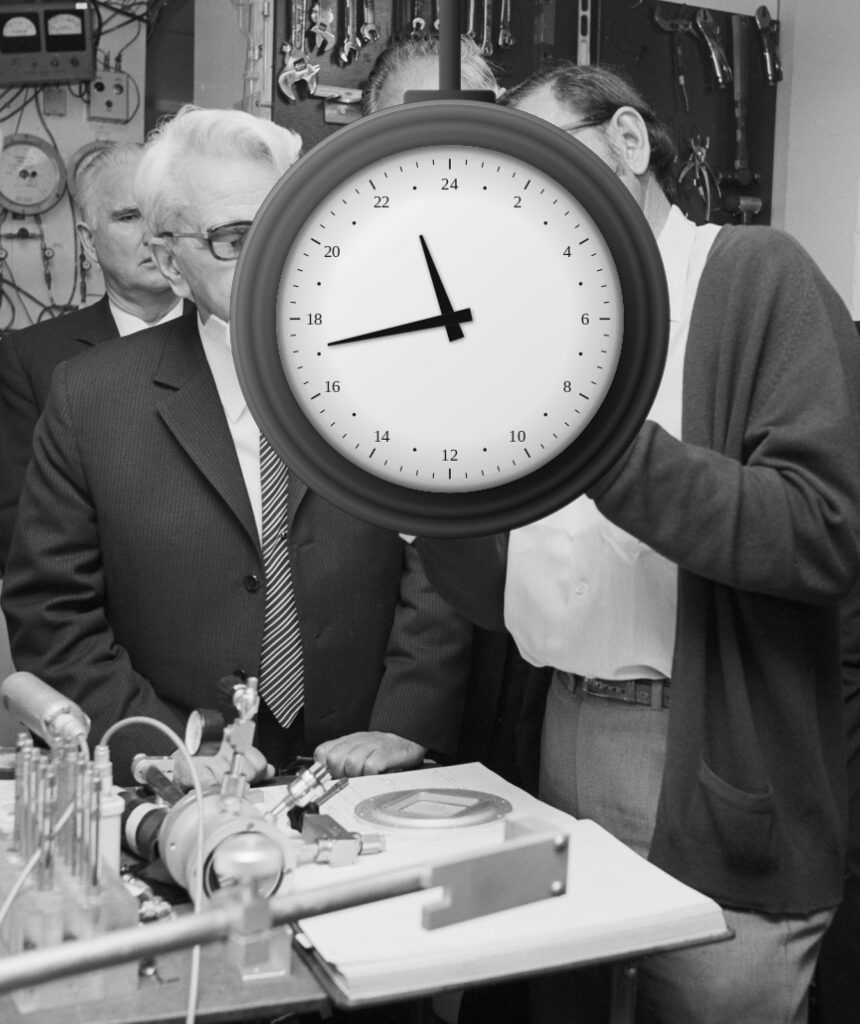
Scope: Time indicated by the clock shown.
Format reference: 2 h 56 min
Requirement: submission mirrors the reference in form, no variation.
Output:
22 h 43 min
